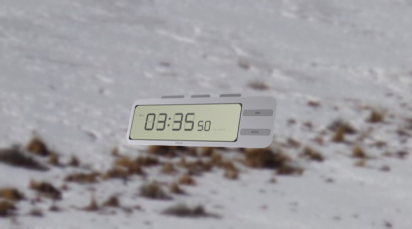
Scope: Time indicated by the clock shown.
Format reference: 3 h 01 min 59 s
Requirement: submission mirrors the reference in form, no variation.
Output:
3 h 35 min 50 s
